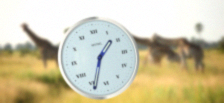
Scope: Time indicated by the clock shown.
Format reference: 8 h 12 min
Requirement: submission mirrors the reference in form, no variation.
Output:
1 h 34 min
